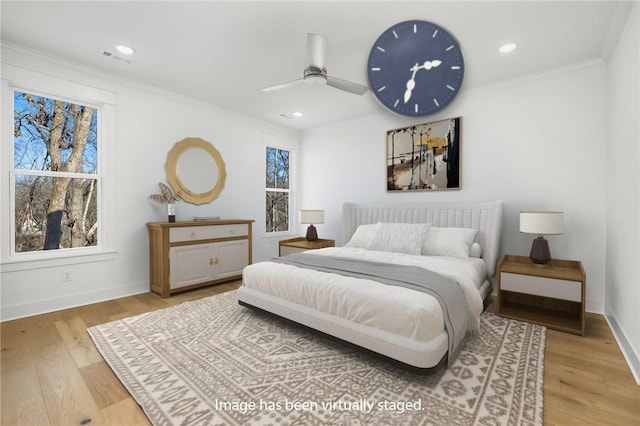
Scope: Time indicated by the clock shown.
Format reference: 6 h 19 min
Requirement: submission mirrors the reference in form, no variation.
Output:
2 h 33 min
